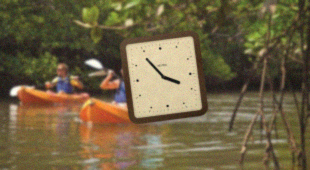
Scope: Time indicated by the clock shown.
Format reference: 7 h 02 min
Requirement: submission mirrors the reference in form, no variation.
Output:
3 h 54 min
